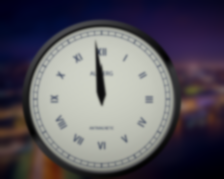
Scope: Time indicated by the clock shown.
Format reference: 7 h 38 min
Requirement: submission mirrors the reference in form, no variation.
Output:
11 h 59 min
